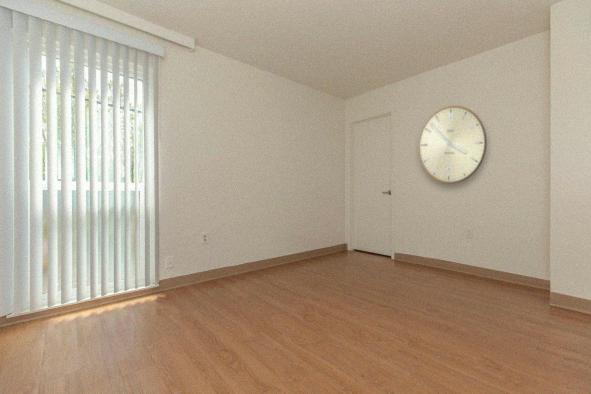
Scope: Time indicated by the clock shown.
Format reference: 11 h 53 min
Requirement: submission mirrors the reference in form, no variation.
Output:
3 h 52 min
